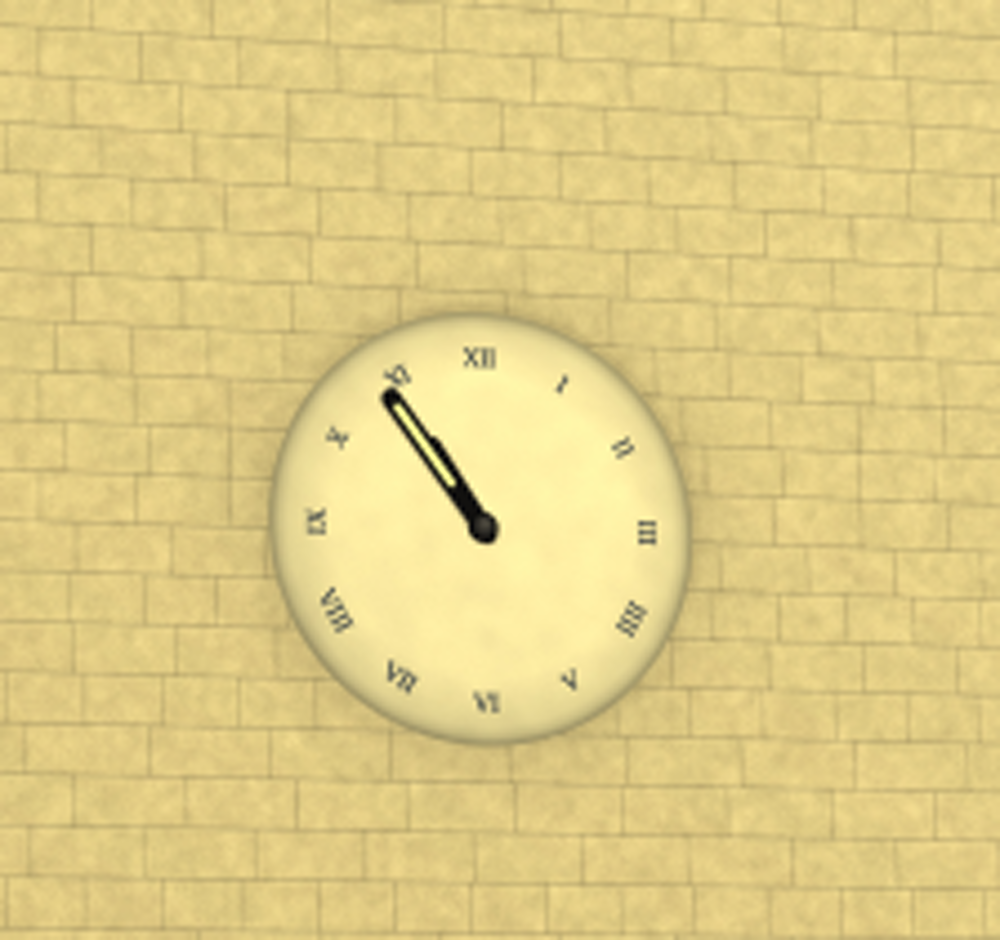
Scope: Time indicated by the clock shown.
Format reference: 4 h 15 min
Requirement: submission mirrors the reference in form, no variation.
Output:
10 h 54 min
